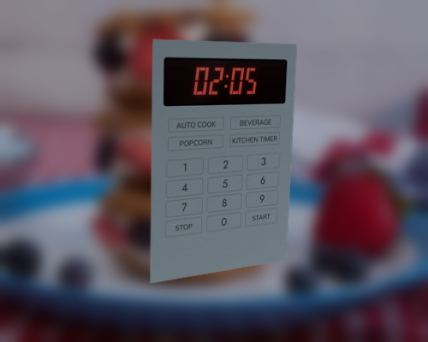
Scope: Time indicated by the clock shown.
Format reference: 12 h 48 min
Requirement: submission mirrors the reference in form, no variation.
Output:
2 h 05 min
